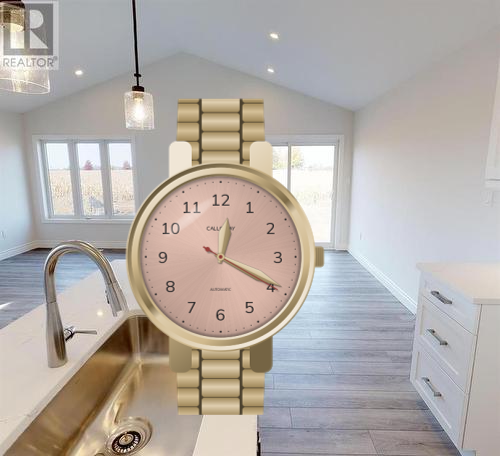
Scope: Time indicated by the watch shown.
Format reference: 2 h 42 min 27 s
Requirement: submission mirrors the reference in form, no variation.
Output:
12 h 19 min 20 s
